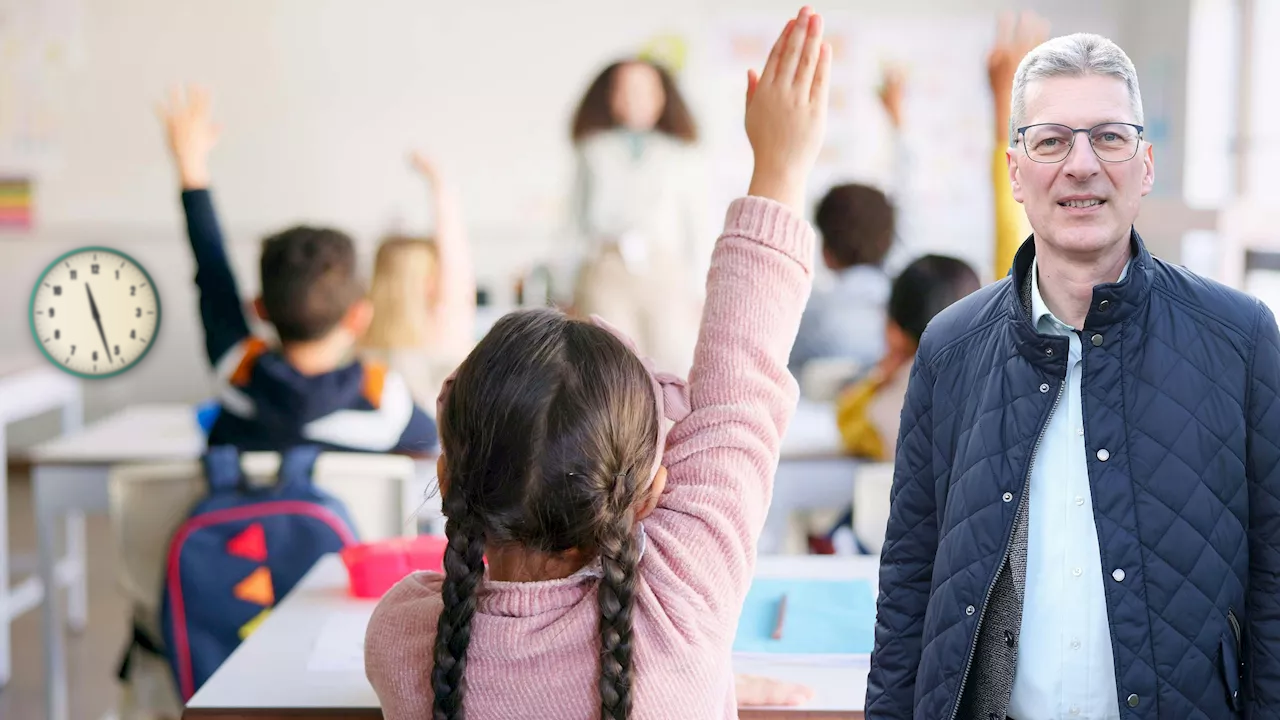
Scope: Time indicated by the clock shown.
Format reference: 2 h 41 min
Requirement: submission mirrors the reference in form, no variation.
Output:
11 h 27 min
